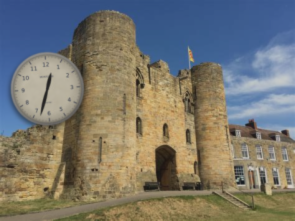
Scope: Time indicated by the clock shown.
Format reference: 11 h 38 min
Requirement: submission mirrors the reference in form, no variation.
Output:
12 h 33 min
